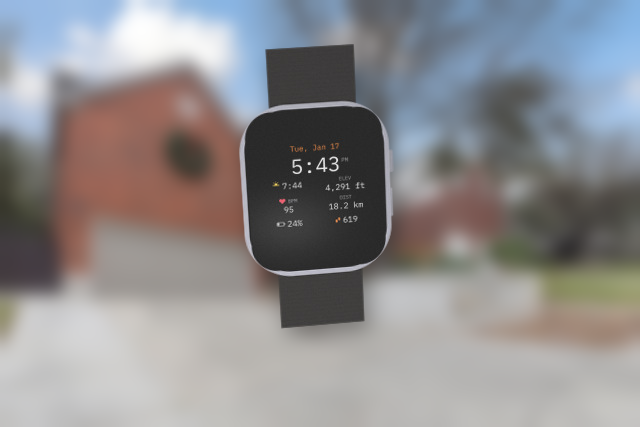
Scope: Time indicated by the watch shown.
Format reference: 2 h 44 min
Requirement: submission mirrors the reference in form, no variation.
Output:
5 h 43 min
